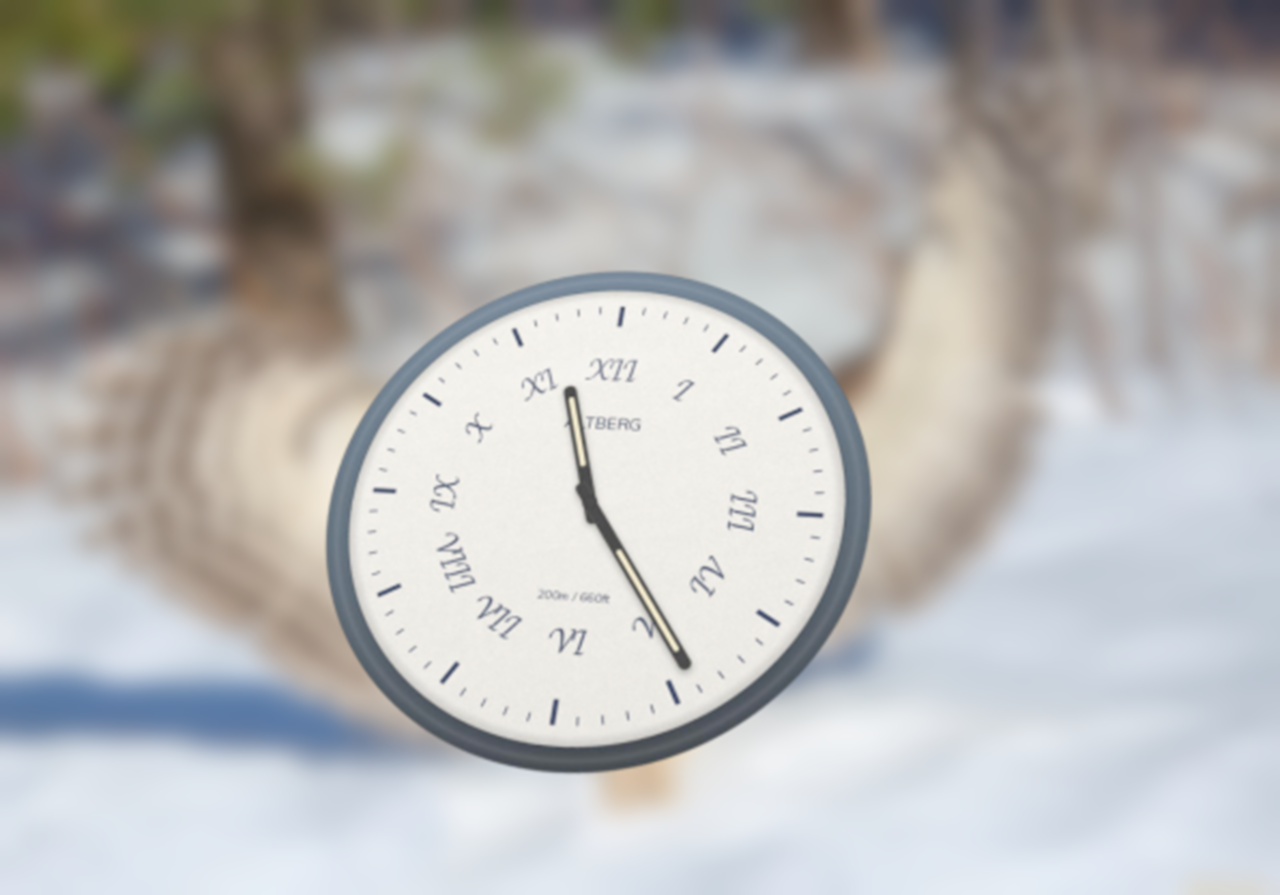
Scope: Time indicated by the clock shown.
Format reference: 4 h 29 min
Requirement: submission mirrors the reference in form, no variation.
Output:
11 h 24 min
